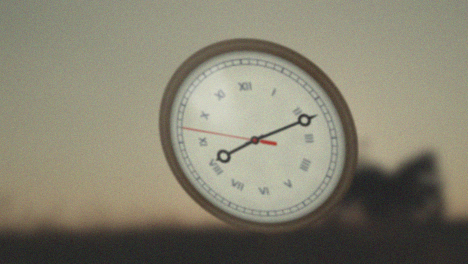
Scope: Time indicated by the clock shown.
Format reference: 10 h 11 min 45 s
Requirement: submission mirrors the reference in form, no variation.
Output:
8 h 11 min 47 s
